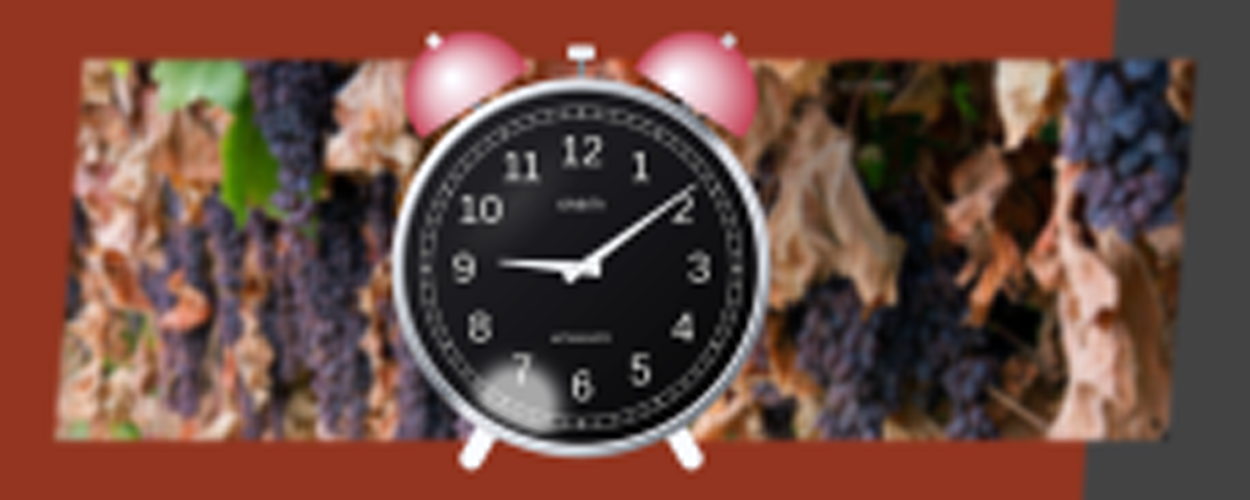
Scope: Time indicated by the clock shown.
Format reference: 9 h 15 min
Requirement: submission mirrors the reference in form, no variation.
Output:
9 h 09 min
